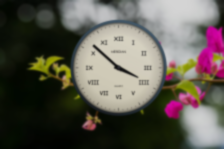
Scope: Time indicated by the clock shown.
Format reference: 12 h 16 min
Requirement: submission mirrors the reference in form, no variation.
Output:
3 h 52 min
